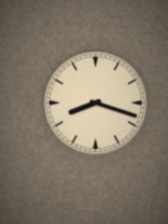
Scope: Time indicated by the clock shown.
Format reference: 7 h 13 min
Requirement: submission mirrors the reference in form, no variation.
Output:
8 h 18 min
